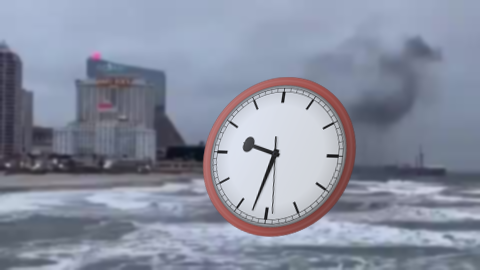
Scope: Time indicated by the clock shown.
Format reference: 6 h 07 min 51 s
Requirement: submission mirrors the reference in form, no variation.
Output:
9 h 32 min 29 s
